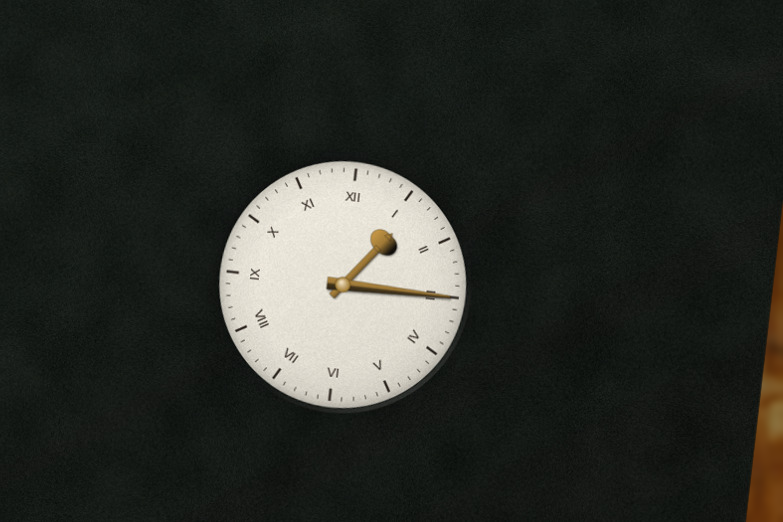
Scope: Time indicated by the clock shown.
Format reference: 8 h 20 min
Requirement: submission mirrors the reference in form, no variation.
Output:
1 h 15 min
